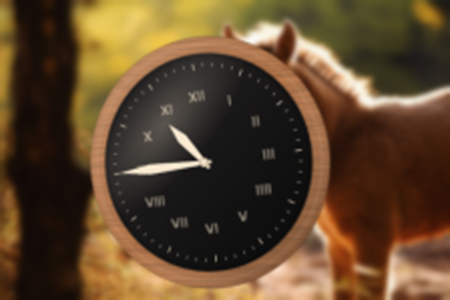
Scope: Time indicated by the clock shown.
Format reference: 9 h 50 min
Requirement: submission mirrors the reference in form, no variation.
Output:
10 h 45 min
